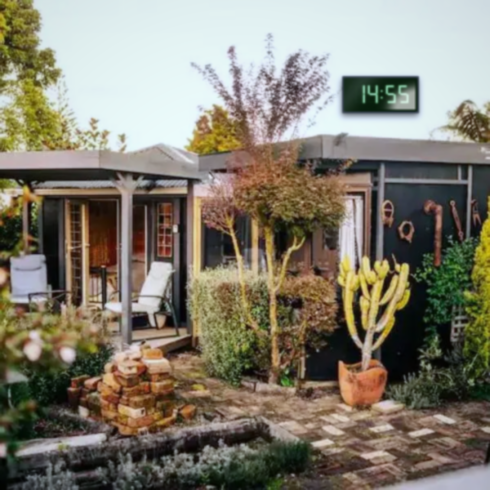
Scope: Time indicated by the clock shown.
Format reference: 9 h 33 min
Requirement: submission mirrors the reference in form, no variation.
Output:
14 h 55 min
